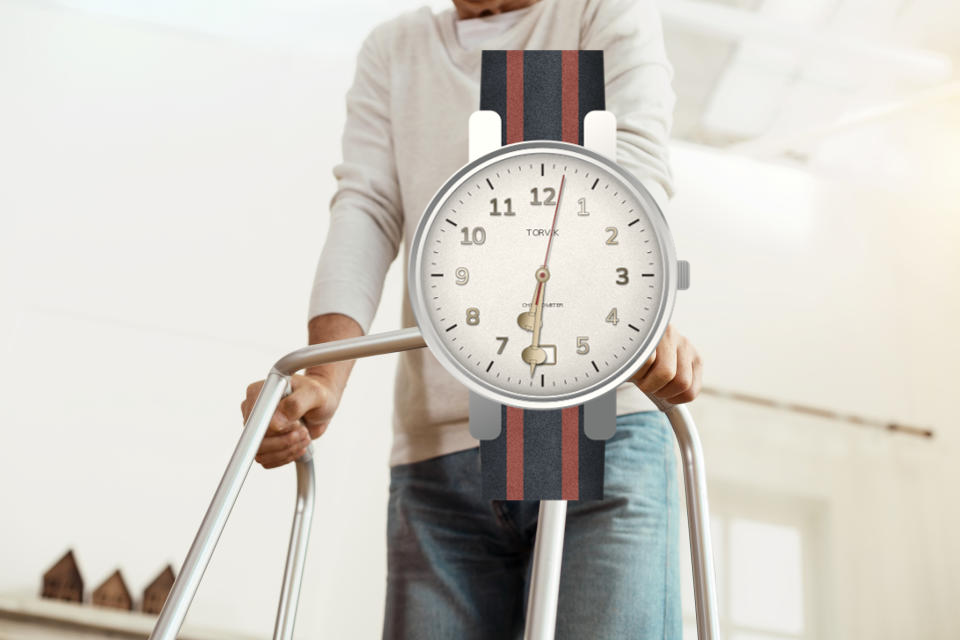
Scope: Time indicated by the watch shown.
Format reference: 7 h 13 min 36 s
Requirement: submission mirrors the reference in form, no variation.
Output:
6 h 31 min 02 s
